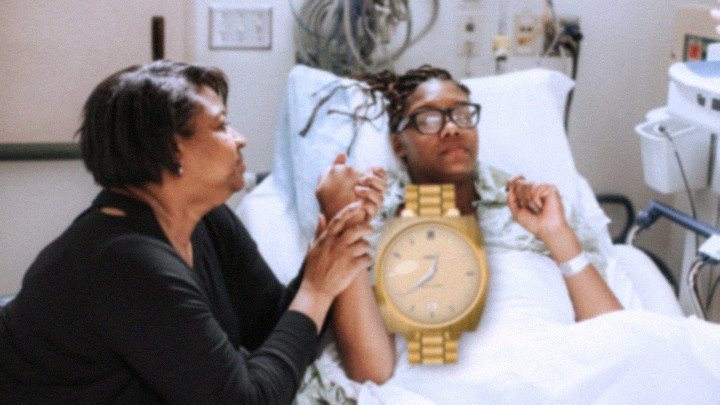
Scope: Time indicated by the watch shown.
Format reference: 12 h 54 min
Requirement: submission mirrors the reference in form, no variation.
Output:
12 h 39 min
